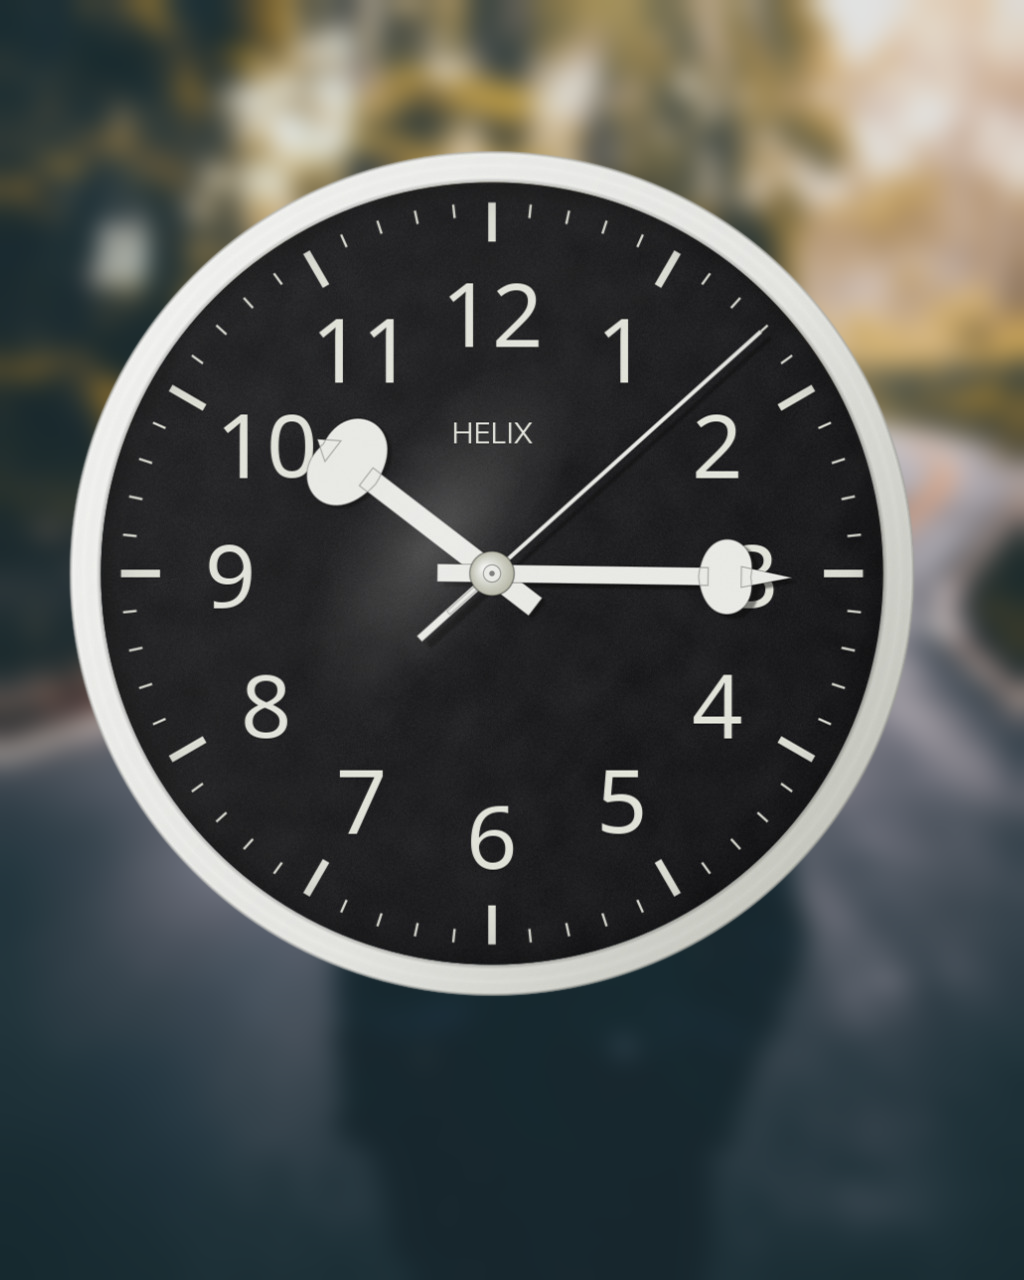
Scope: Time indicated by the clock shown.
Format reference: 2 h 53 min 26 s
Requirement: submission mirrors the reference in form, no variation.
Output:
10 h 15 min 08 s
